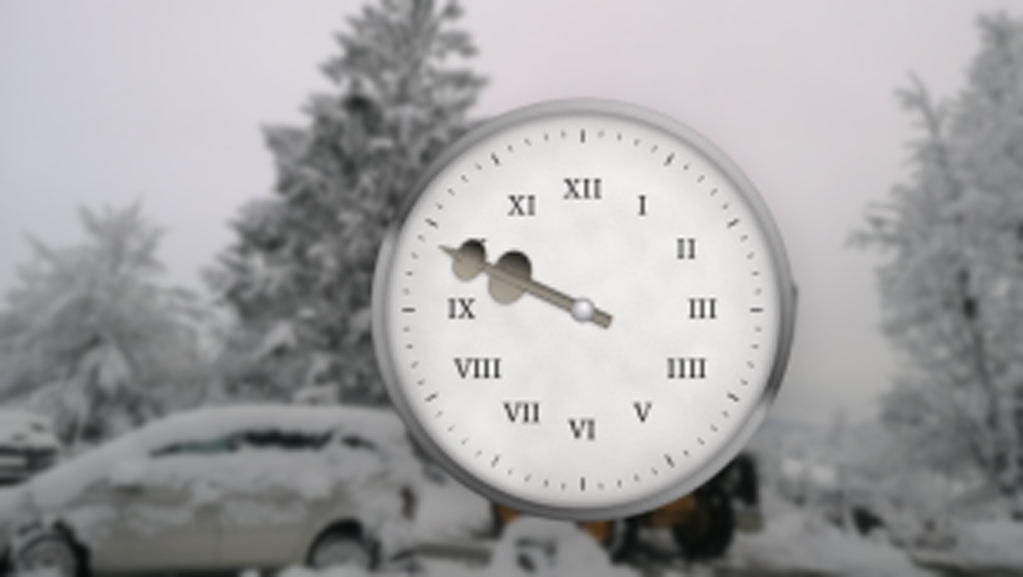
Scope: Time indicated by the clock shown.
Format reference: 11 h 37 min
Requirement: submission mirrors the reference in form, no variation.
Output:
9 h 49 min
